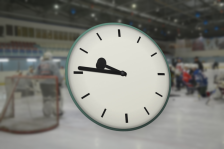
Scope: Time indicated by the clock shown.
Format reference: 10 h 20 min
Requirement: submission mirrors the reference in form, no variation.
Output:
9 h 46 min
